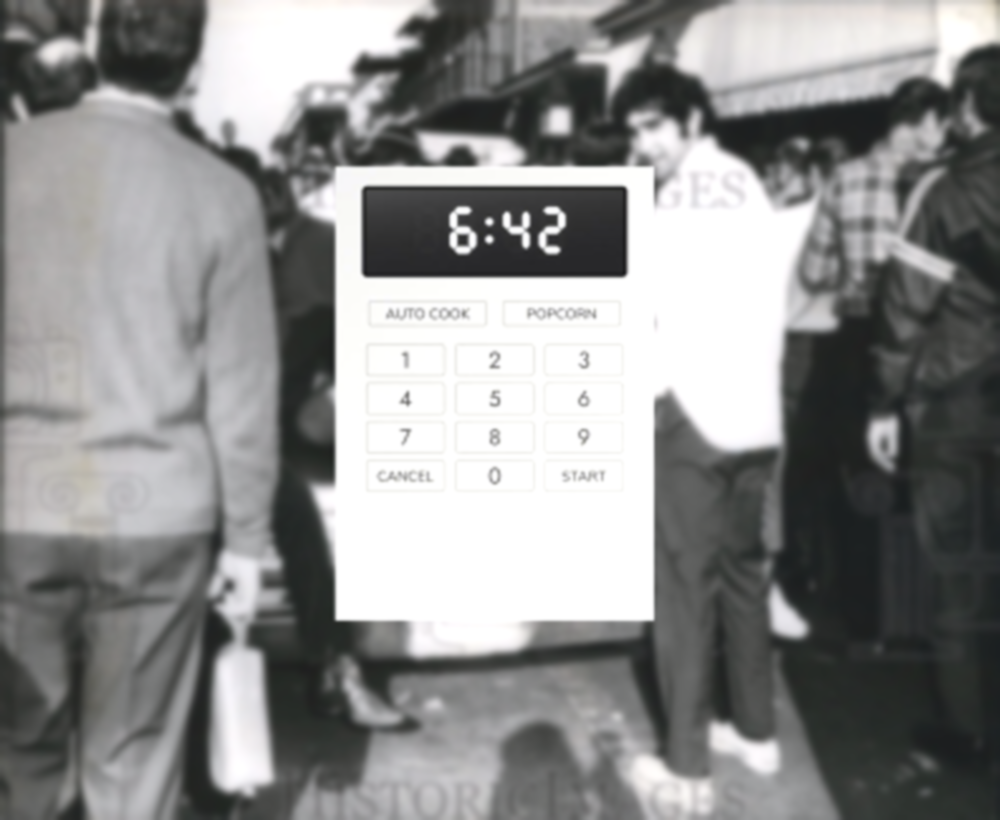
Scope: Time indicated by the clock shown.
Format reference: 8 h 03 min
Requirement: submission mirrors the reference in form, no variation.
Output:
6 h 42 min
